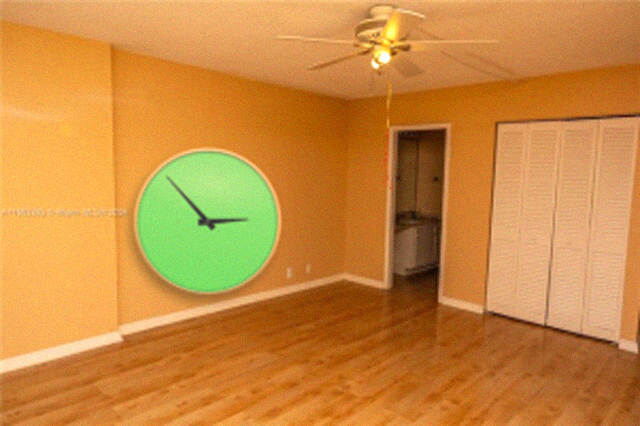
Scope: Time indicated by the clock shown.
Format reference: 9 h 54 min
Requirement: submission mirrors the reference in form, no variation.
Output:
2 h 53 min
